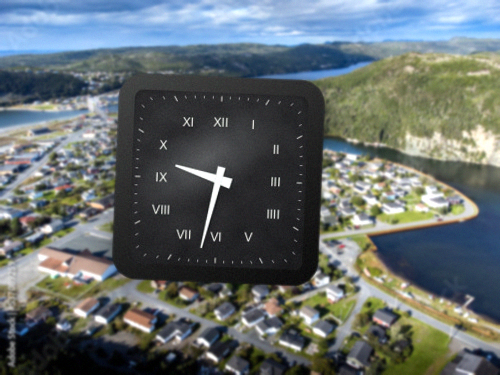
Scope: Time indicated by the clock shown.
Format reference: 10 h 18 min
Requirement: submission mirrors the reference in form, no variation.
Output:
9 h 32 min
